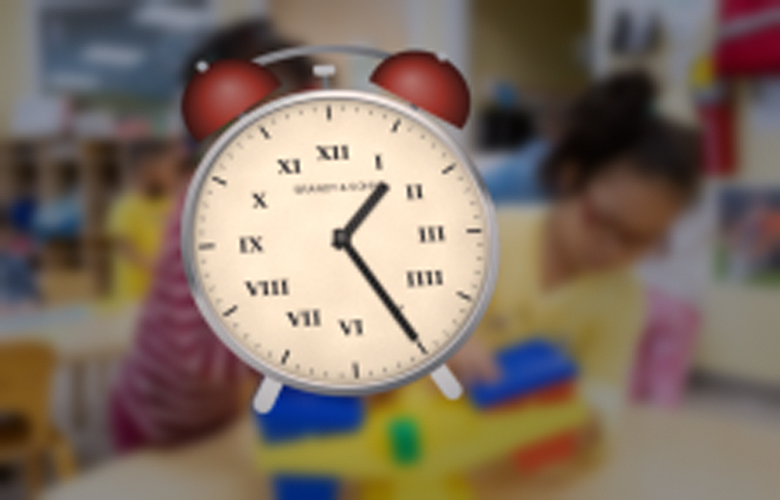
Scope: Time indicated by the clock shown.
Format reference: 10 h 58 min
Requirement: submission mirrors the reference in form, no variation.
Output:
1 h 25 min
